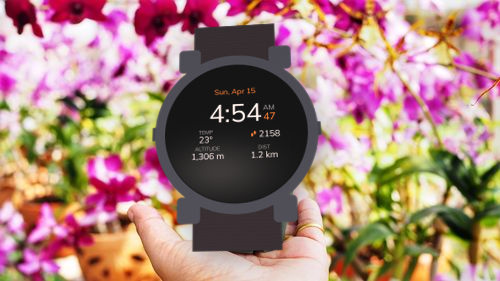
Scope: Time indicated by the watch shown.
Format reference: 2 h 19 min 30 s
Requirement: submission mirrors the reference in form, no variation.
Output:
4 h 54 min 47 s
